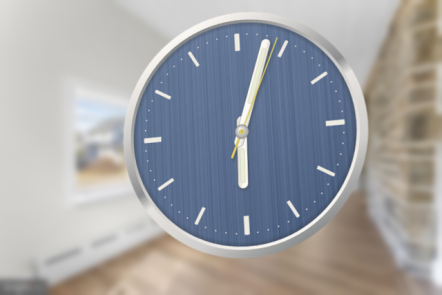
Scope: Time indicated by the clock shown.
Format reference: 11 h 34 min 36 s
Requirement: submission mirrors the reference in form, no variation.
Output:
6 h 03 min 04 s
